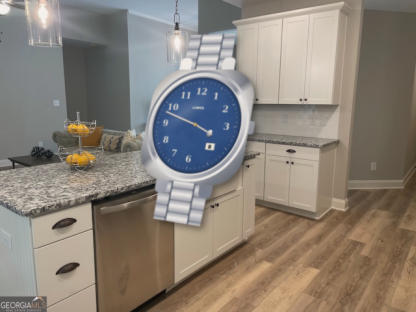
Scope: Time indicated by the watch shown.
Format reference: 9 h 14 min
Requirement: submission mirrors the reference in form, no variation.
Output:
3 h 48 min
